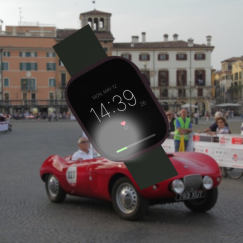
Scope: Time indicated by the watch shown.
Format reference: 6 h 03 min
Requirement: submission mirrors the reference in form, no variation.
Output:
14 h 39 min
